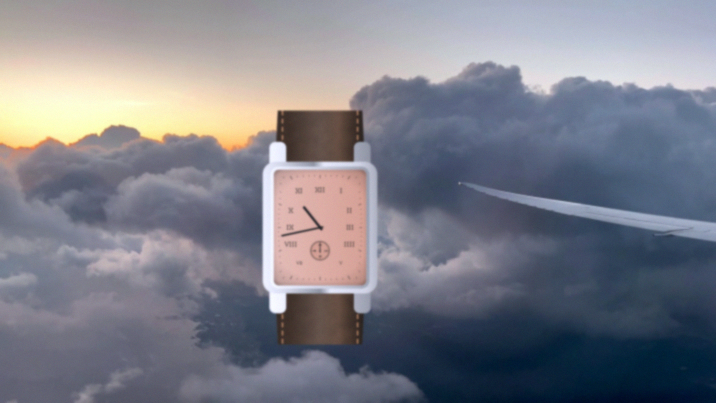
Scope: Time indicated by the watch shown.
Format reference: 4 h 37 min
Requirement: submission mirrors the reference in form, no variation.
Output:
10 h 43 min
